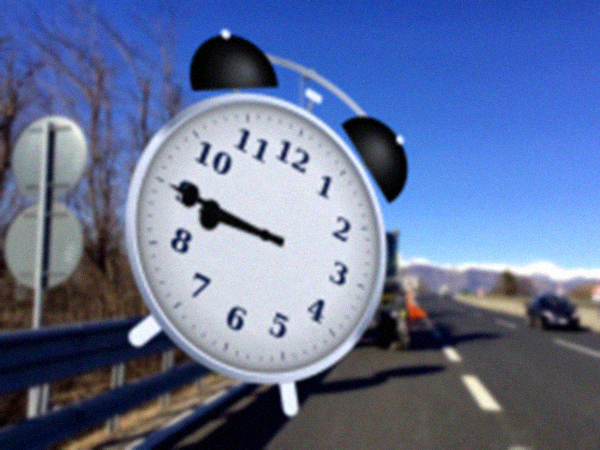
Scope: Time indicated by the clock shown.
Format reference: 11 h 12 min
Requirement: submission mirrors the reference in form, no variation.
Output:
8 h 45 min
